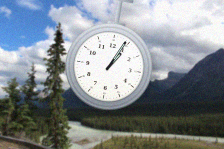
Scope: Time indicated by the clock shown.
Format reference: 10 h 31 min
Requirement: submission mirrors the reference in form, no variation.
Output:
1 h 04 min
